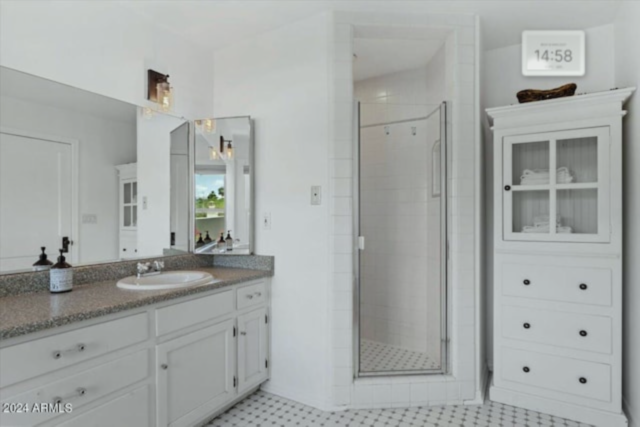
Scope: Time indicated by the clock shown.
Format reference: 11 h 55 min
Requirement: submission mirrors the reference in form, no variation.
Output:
14 h 58 min
